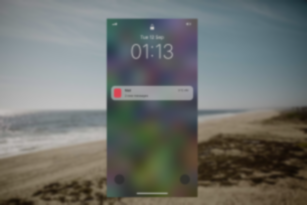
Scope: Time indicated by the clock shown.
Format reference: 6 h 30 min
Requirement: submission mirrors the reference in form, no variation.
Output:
1 h 13 min
